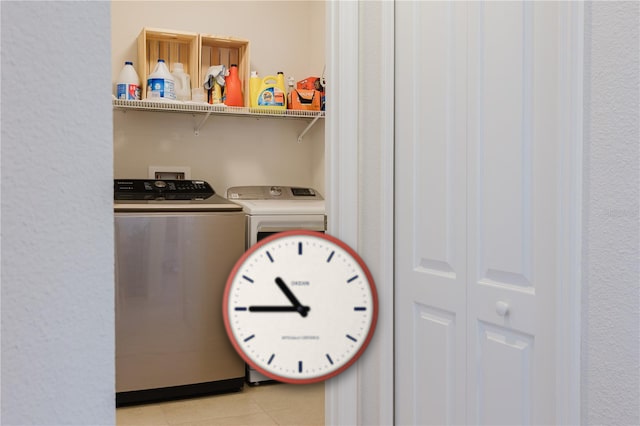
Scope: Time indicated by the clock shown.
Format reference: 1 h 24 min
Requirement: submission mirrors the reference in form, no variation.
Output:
10 h 45 min
